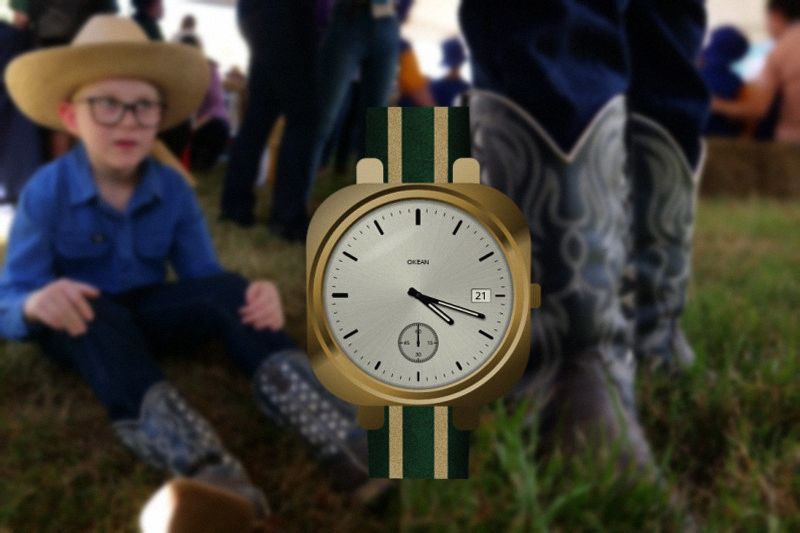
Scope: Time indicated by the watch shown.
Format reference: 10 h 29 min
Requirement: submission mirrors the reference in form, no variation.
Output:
4 h 18 min
